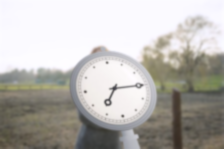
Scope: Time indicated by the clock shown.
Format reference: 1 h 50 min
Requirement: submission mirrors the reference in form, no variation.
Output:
7 h 15 min
